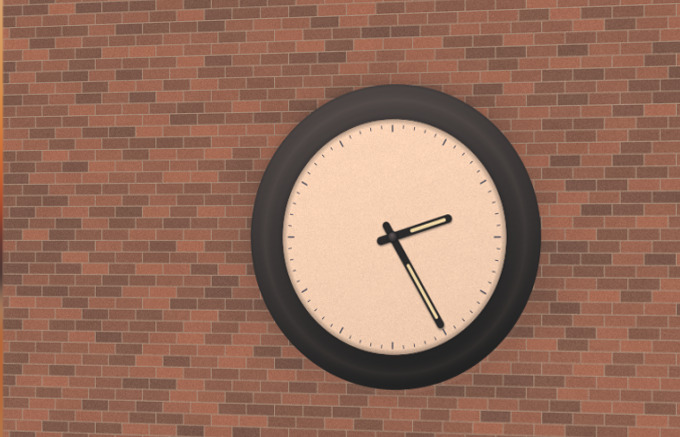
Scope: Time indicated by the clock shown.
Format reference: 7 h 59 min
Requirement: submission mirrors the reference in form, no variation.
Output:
2 h 25 min
